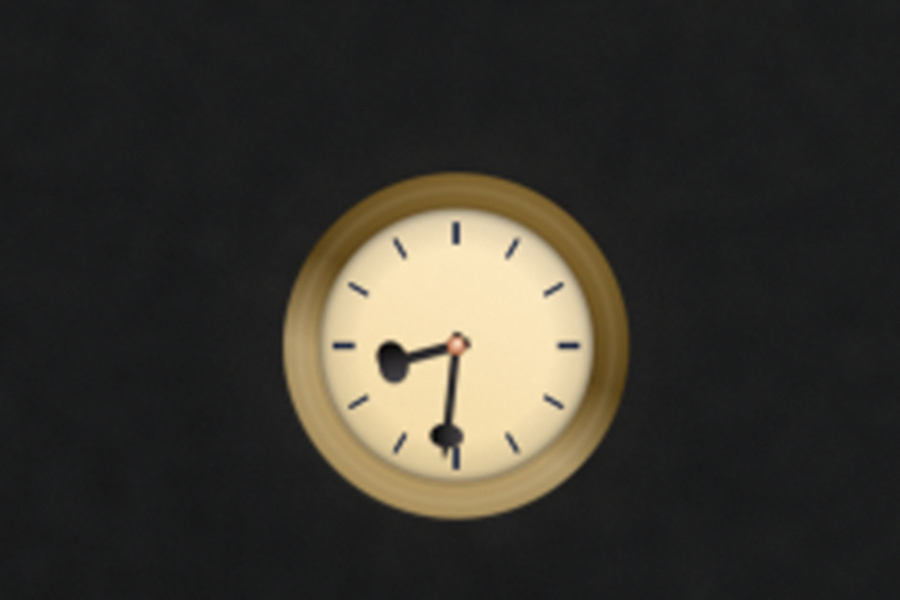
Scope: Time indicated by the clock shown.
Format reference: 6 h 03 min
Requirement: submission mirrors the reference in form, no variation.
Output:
8 h 31 min
